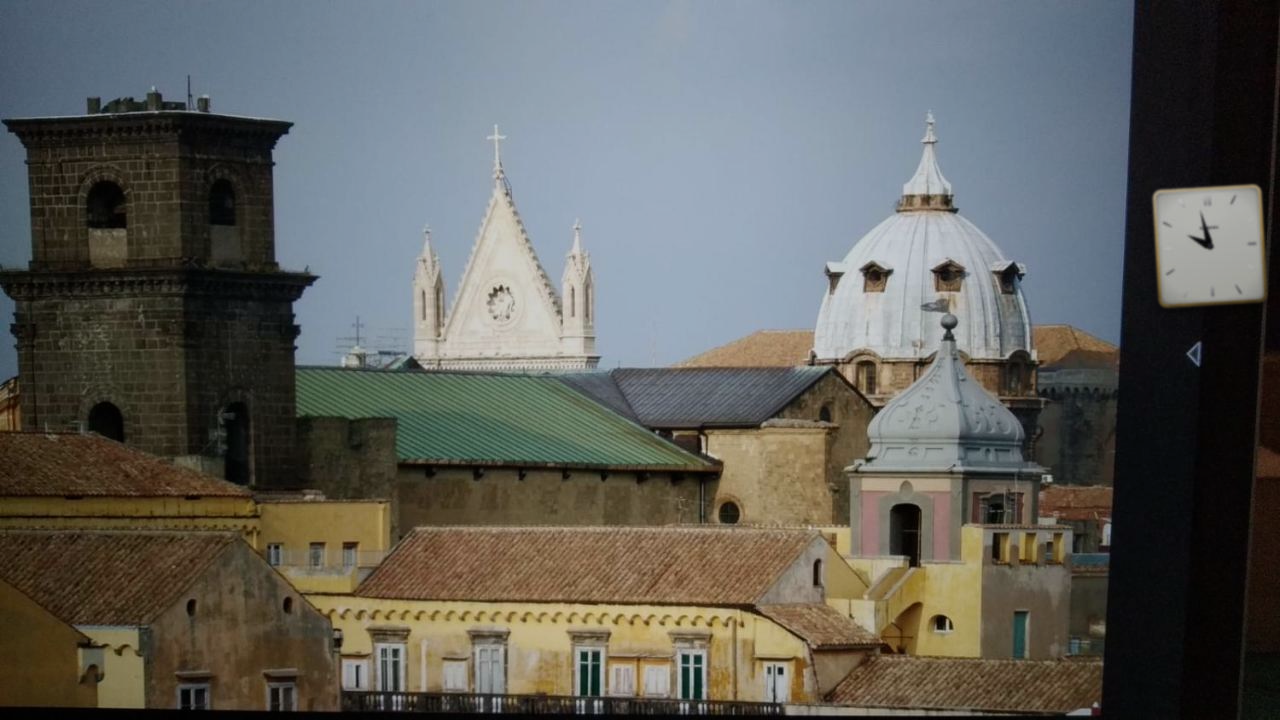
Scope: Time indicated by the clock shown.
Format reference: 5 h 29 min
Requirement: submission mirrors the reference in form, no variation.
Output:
9 h 58 min
